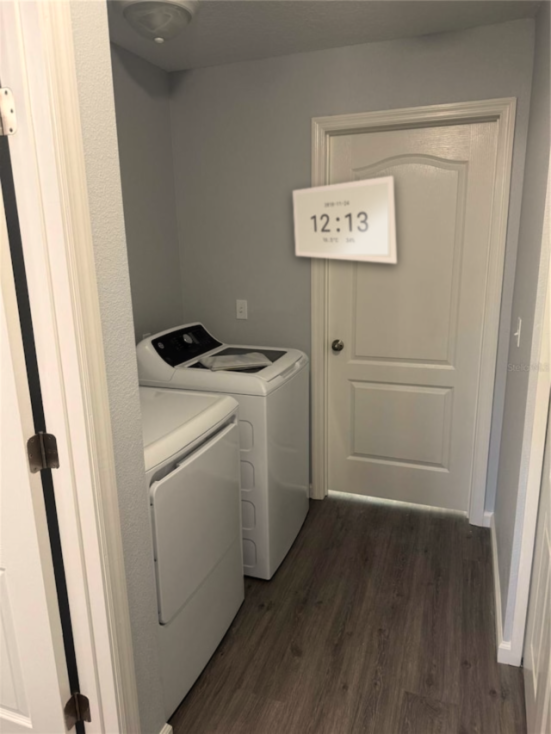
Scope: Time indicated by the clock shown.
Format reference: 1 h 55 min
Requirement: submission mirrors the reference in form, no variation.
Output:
12 h 13 min
